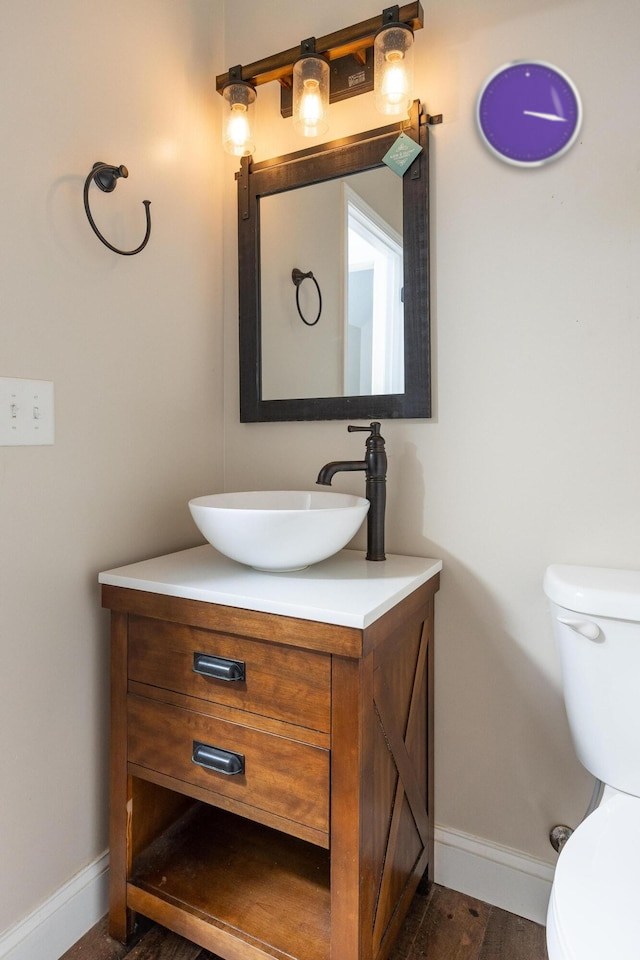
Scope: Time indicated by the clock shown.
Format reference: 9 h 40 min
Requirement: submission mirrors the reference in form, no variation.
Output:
3 h 17 min
